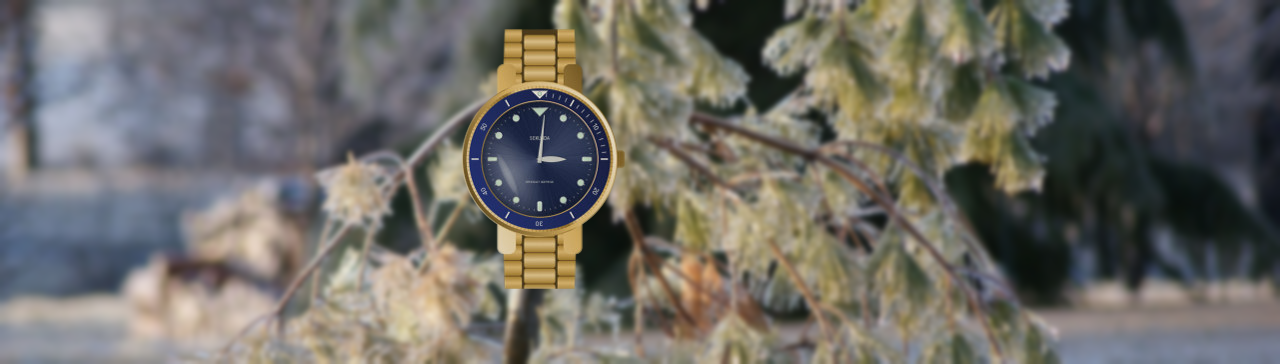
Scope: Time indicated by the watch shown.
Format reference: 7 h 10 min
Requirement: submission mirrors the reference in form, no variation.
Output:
3 h 01 min
